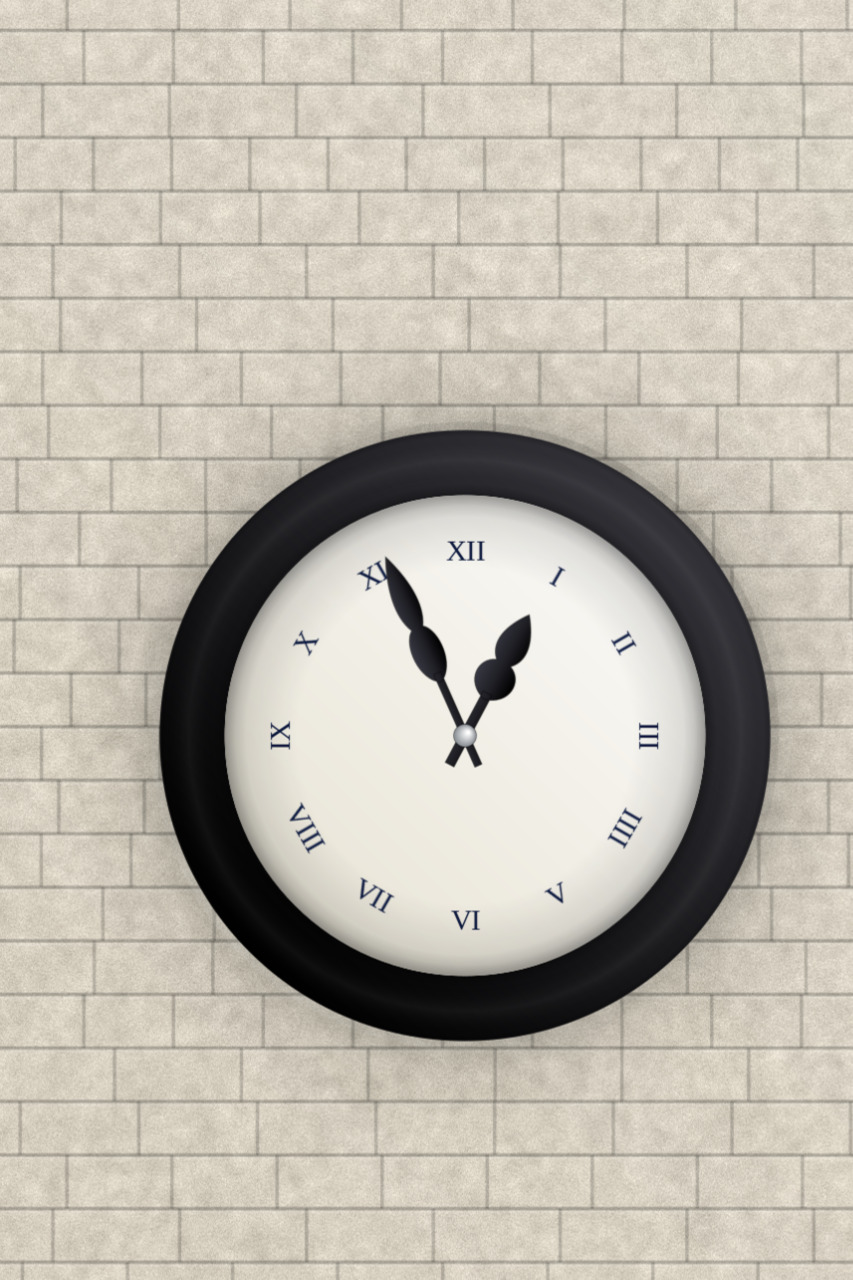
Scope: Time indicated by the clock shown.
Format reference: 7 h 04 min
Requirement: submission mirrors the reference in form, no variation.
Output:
12 h 56 min
